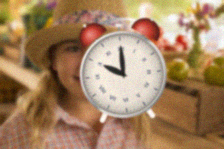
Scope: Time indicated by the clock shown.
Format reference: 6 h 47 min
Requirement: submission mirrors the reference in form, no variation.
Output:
10 h 00 min
